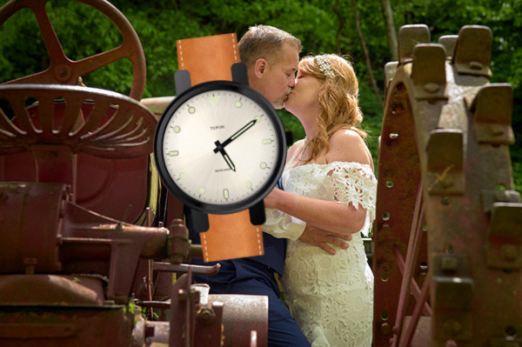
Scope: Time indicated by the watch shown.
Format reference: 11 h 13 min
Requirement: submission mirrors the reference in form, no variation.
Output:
5 h 10 min
